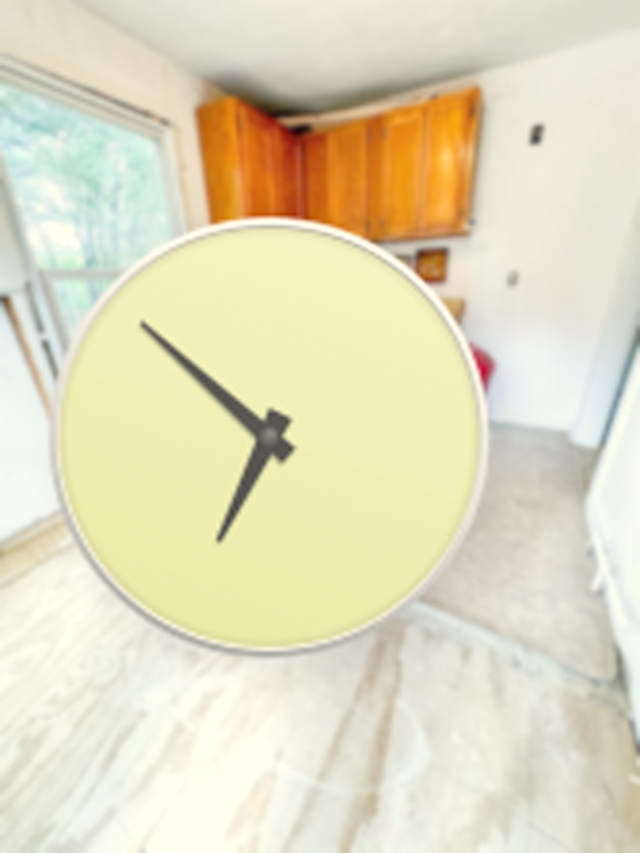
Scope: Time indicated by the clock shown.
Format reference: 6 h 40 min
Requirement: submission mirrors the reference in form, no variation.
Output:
6 h 52 min
